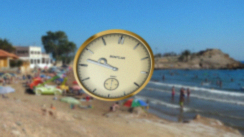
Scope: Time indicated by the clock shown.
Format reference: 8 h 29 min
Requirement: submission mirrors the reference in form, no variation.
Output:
9 h 47 min
